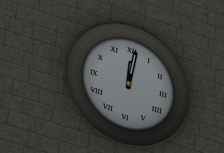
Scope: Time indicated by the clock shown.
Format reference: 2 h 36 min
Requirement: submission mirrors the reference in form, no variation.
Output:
12 h 01 min
